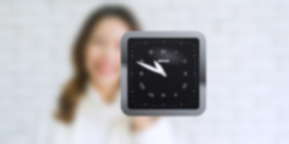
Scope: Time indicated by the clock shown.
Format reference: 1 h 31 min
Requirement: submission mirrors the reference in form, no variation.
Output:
10 h 49 min
